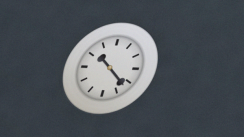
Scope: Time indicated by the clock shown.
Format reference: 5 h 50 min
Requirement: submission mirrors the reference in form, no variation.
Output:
10 h 22 min
